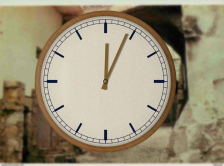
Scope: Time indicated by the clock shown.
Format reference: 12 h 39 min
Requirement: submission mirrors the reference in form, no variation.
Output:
12 h 04 min
